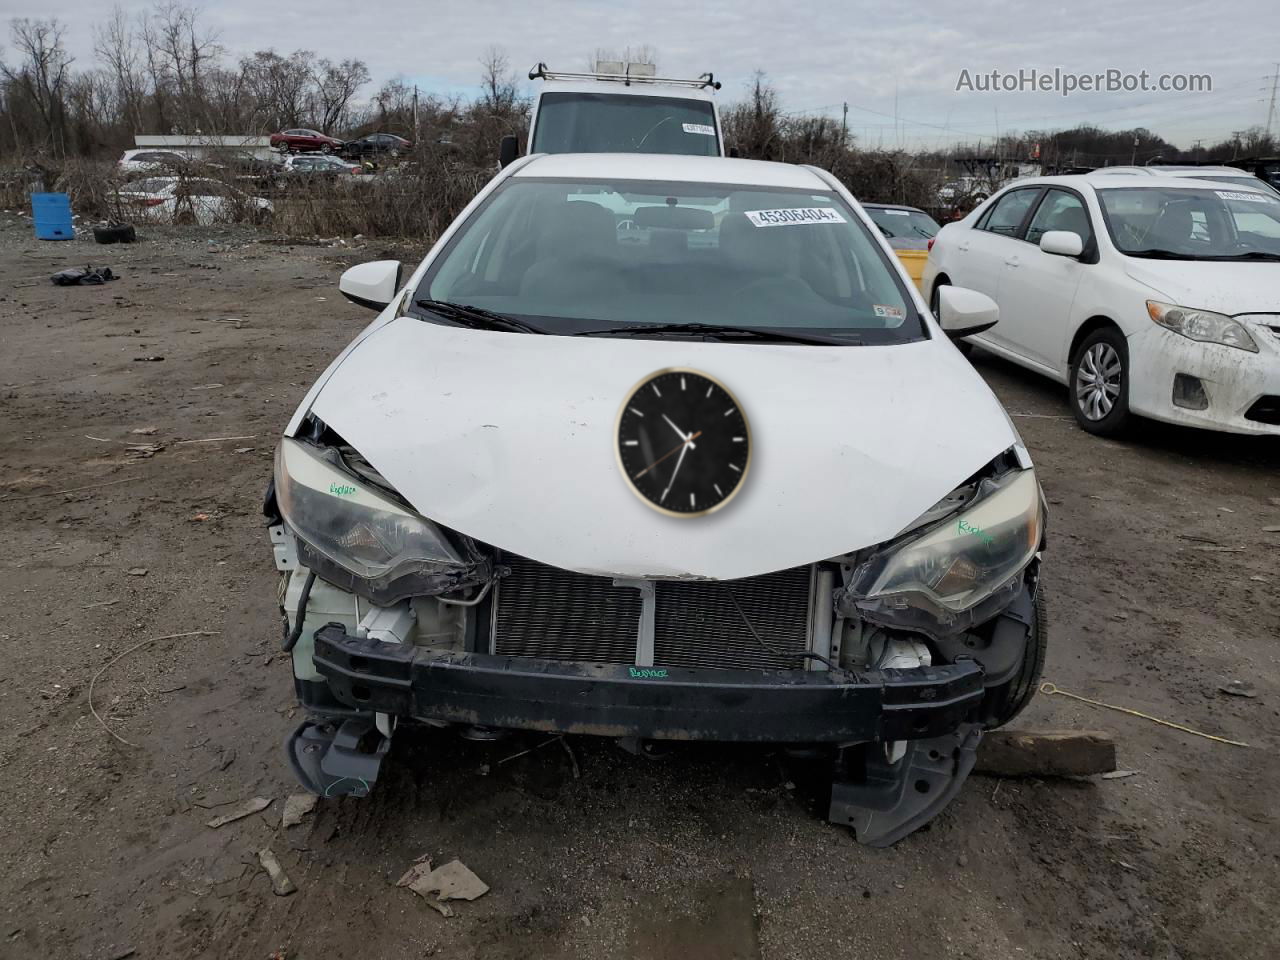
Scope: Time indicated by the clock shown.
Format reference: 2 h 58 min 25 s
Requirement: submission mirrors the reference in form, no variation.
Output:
10 h 34 min 40 s
